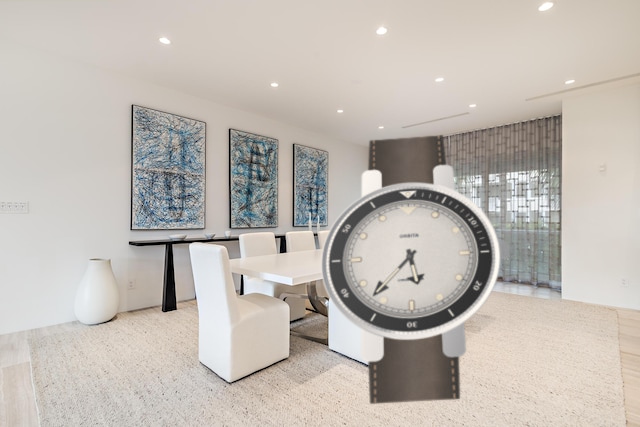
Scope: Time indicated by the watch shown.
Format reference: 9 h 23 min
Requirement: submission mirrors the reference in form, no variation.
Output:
5 h 37 min
